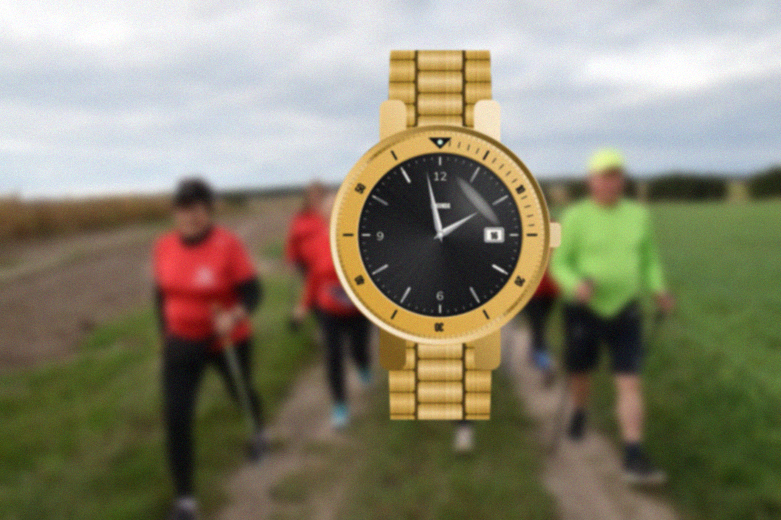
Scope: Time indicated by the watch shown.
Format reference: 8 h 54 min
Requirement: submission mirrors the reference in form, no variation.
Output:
1 h 58 min
